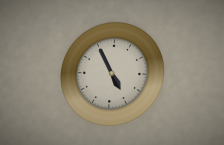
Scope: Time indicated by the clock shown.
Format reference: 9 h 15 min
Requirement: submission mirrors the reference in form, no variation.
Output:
4 h 55 min
